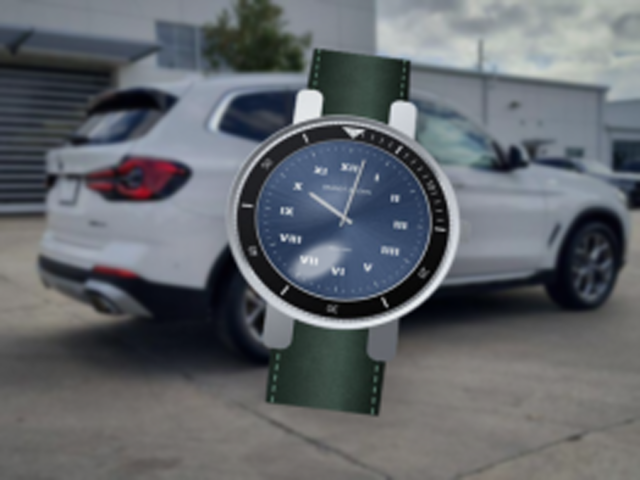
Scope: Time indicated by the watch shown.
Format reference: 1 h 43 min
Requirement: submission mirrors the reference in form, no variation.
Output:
10 h 02 min
